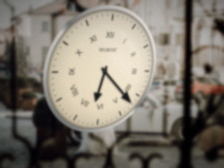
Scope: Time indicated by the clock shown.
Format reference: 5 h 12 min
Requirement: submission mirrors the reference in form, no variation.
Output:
6 h 22 min
